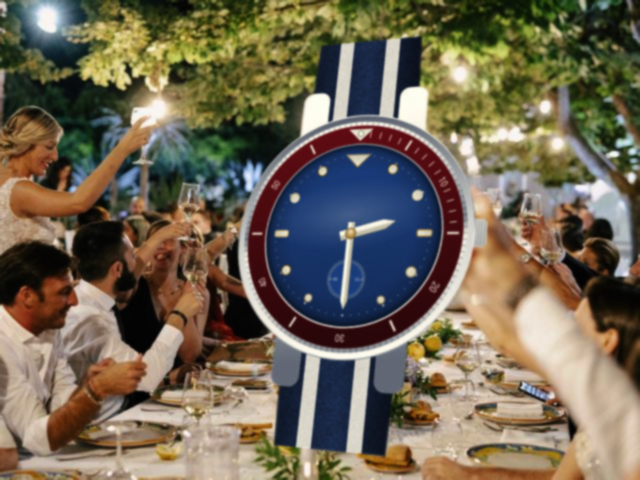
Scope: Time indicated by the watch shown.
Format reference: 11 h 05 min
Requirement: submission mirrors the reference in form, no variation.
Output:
2 h 30 min
